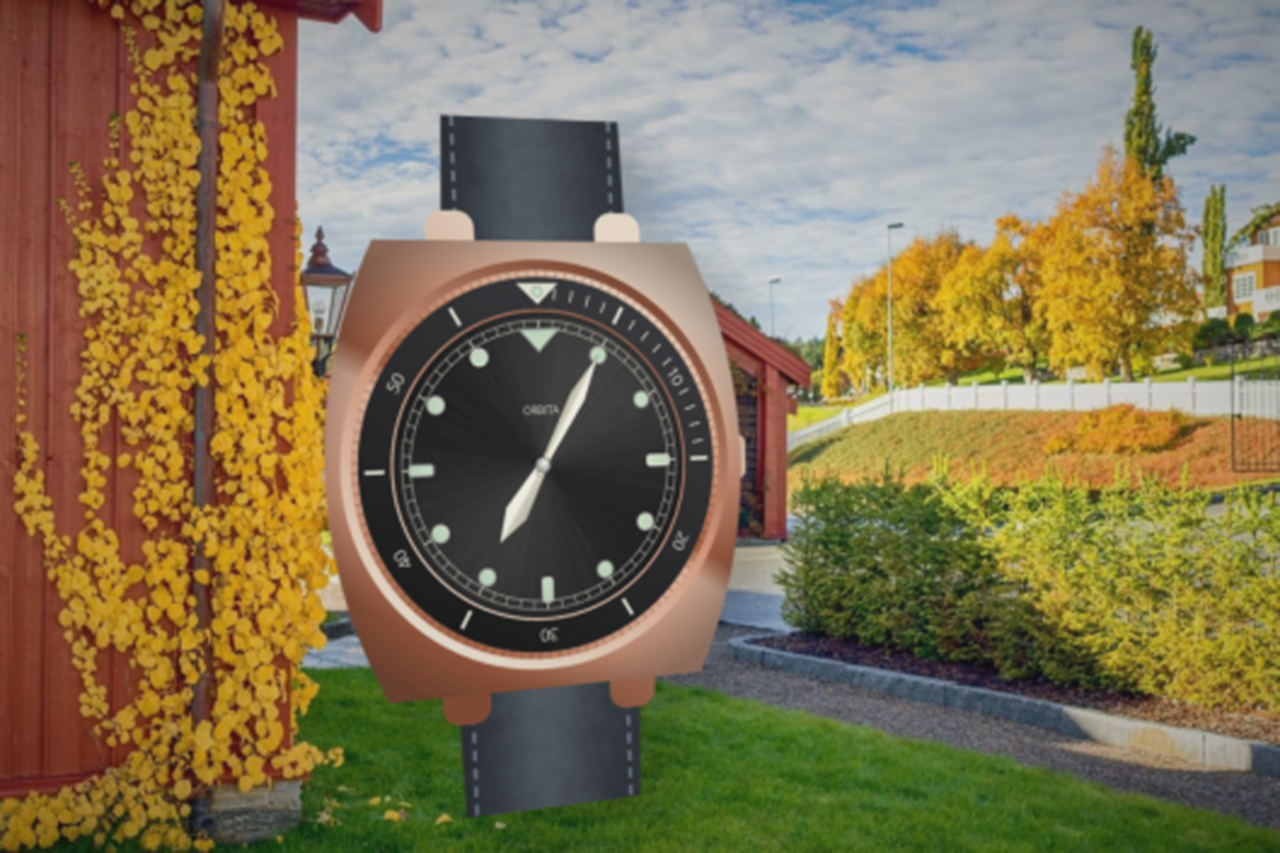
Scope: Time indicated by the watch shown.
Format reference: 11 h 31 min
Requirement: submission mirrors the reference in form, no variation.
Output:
7 h 05 min
